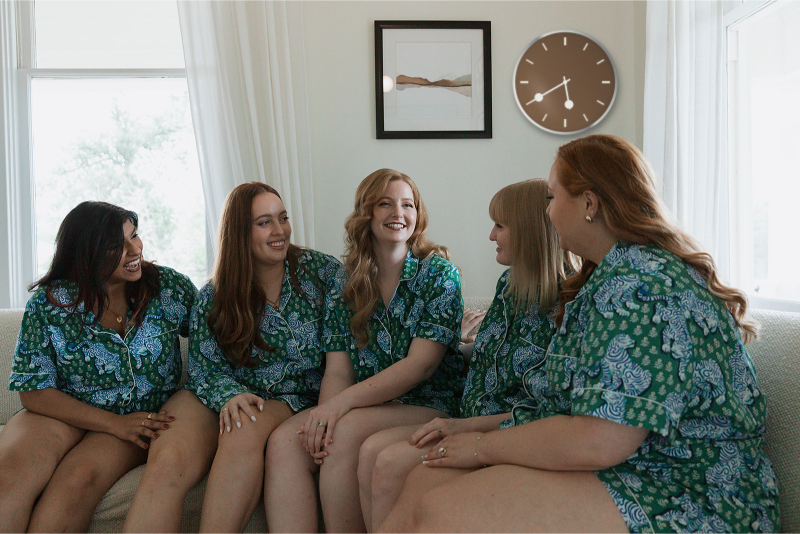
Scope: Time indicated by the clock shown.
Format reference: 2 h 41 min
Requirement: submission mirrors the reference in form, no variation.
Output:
5 h 40 min
